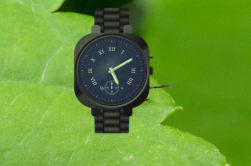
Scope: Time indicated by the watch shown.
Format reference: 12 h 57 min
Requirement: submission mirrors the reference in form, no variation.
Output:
5 h 10 min
